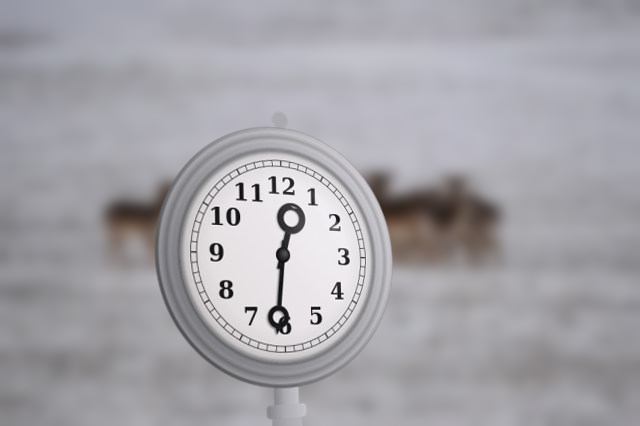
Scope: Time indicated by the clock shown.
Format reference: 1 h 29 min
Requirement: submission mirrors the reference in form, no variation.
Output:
12 h 31 min
